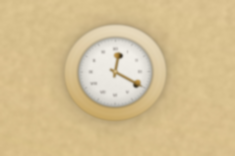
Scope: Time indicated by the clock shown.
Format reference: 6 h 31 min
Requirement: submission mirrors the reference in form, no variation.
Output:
12 h 20 min
